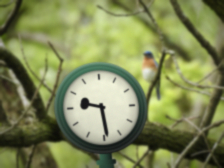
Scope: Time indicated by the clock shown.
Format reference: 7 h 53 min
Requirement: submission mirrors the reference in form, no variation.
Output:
9 h 29 min
